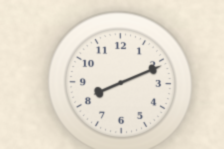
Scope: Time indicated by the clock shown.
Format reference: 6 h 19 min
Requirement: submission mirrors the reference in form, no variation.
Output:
8 h 11 min
